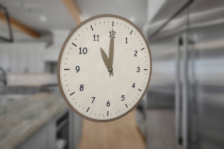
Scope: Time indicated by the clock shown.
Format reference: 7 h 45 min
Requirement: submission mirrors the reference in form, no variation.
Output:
11 h 00 min
